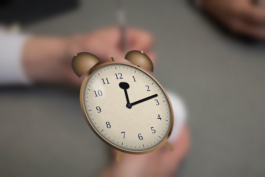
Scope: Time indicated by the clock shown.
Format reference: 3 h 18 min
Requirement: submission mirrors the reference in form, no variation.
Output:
12 h 13 min
